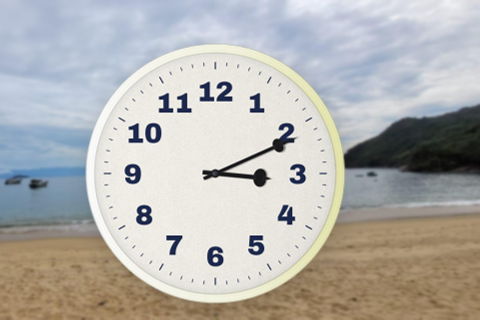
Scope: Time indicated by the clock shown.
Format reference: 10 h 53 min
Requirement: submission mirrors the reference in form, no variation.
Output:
3 h 11 min
